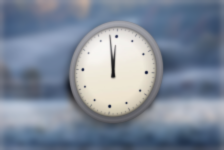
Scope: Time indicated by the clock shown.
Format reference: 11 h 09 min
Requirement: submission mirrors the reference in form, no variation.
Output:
11 h 58 min
